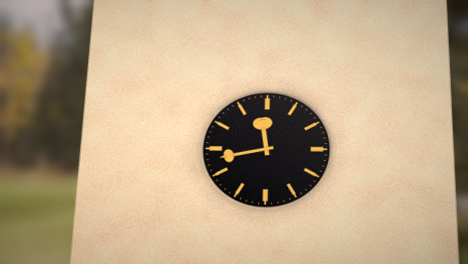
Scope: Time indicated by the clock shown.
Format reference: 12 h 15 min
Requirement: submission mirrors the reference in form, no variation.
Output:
11 h 43 min
